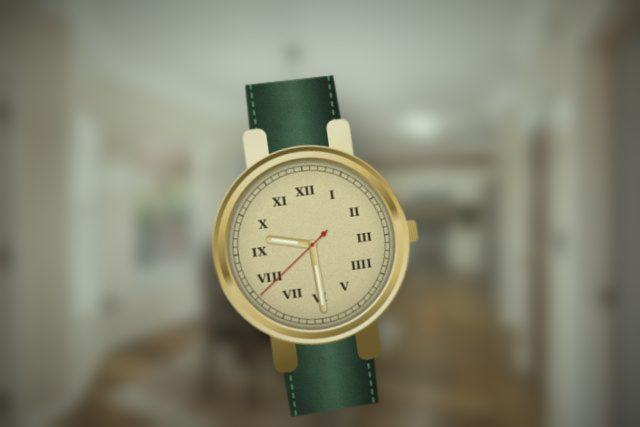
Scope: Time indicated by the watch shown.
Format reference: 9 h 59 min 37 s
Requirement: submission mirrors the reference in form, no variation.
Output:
9 h 29 min 39 s
